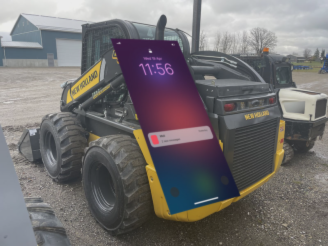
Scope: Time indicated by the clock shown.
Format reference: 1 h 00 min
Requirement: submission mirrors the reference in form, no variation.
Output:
11 h 56 min
